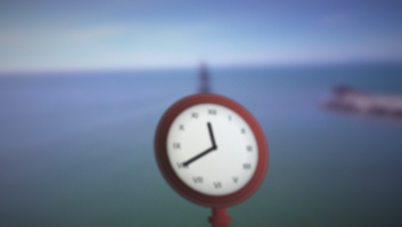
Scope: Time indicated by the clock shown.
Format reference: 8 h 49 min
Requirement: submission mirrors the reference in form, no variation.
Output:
11 h 40 min
